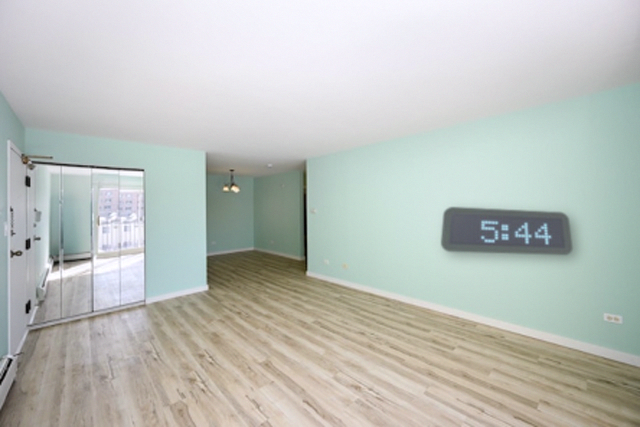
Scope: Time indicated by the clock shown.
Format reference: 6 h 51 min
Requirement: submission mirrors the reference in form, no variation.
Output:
5 h 44 min
